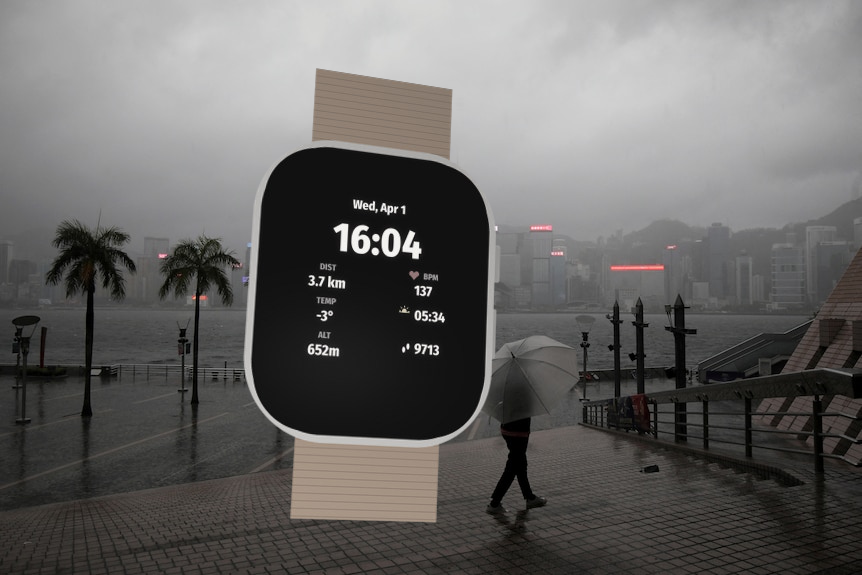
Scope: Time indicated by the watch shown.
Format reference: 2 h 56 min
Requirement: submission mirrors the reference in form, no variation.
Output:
16 h 04 min
